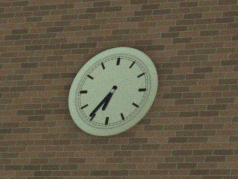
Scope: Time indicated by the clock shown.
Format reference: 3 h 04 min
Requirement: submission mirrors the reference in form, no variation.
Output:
6 h 36 min
